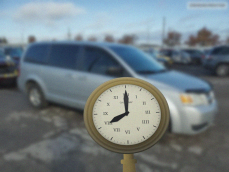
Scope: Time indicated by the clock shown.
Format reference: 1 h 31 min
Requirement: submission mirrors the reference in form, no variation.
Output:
8 h 00 min
